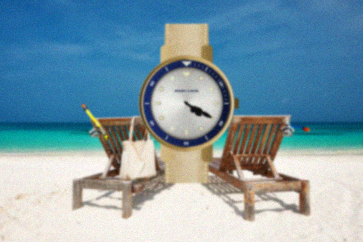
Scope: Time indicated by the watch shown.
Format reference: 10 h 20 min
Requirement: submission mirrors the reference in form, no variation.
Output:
4 h 20 min
